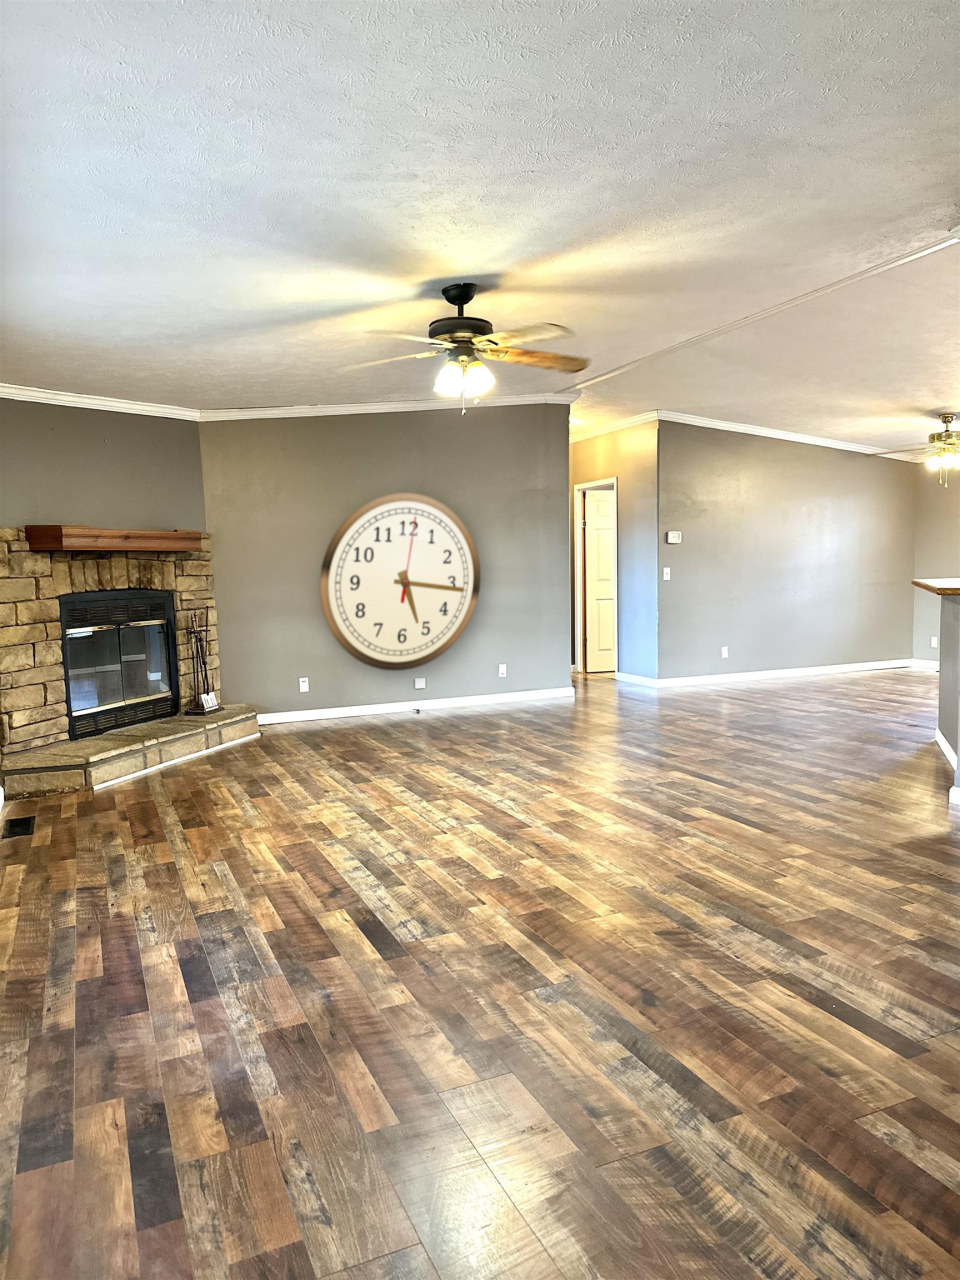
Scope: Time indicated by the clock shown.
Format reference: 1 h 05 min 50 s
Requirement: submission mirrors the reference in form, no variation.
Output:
5 h 16 min 01 s
